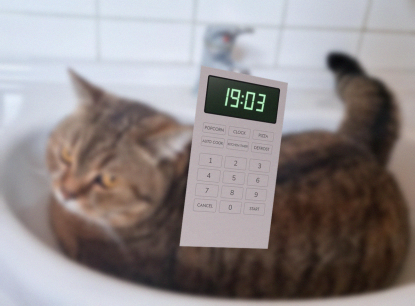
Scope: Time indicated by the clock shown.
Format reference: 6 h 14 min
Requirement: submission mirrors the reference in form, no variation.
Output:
19 h 03 min
